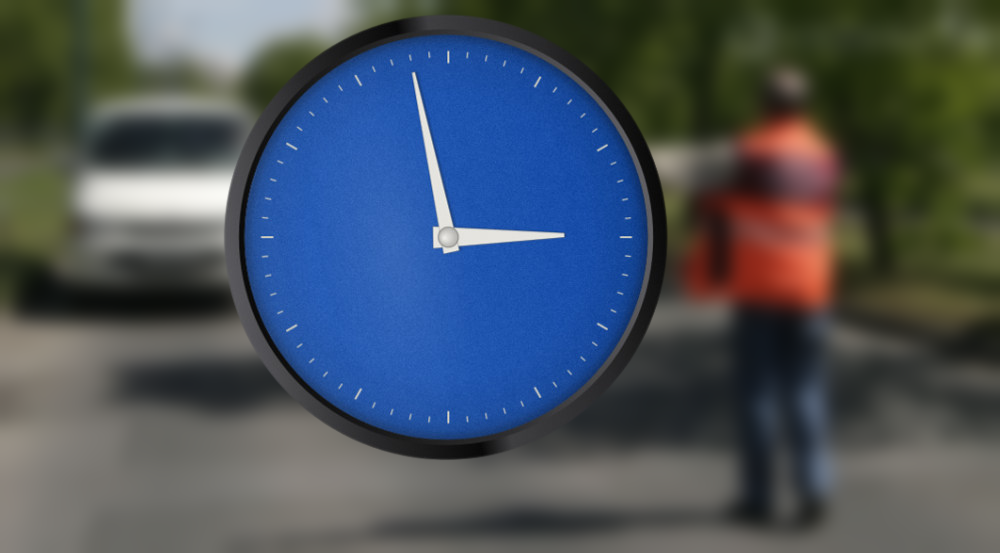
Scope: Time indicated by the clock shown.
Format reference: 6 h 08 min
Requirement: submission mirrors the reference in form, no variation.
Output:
2 h 58 min
